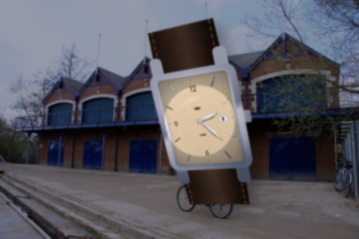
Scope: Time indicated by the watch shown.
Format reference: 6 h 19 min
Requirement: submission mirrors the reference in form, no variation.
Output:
2 h 23 min
